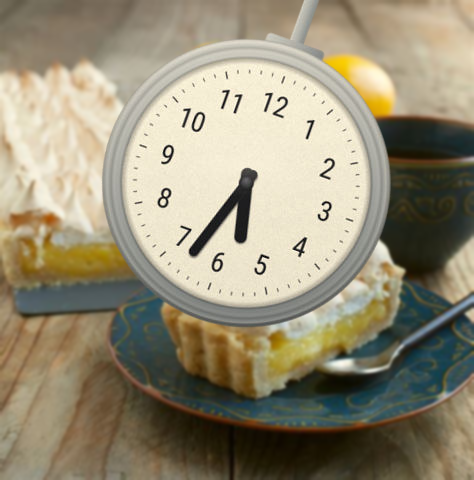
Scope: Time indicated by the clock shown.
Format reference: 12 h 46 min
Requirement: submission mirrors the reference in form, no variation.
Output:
5 h 33 min
